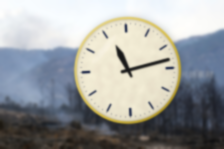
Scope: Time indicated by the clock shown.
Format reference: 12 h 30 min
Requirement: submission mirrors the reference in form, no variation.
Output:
11 h 13 min
